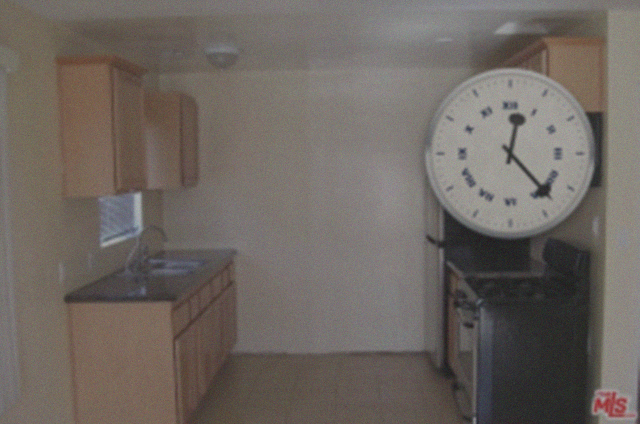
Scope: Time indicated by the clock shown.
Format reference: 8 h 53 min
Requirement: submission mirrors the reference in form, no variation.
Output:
12 h 23 min
